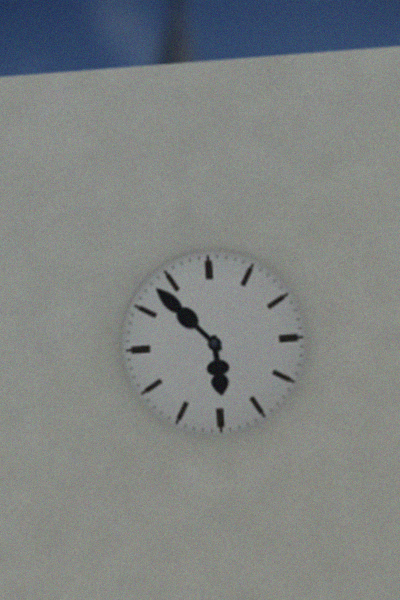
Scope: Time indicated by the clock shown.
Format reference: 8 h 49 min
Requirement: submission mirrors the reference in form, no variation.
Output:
5 h 53 min
